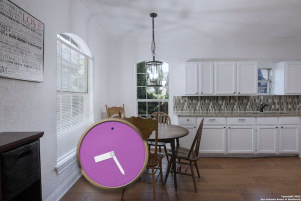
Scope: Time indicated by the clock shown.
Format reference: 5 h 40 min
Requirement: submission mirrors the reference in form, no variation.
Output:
8 h 25 min
